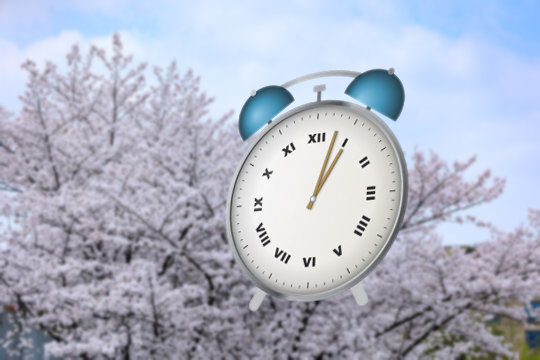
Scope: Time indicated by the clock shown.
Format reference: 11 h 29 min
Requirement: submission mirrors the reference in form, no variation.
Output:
1 h 03 min
